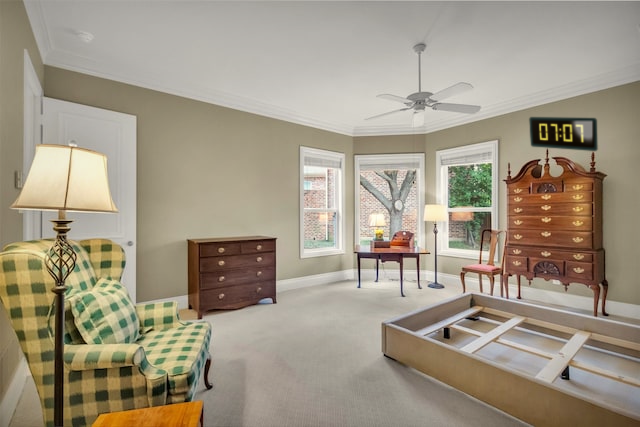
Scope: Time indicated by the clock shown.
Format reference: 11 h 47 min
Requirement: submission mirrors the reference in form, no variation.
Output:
7 h 07 min
